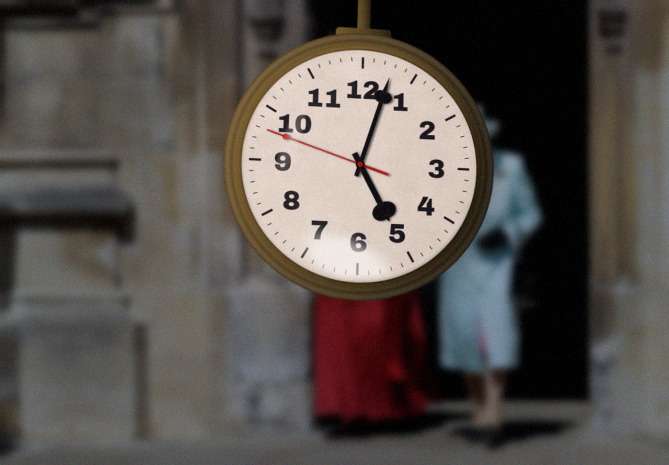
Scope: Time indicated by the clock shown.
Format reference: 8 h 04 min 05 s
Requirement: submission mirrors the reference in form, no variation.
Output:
5 h 02 min 48 s
